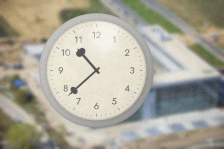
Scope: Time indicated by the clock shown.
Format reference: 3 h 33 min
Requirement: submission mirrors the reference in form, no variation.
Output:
10 h 38 min
